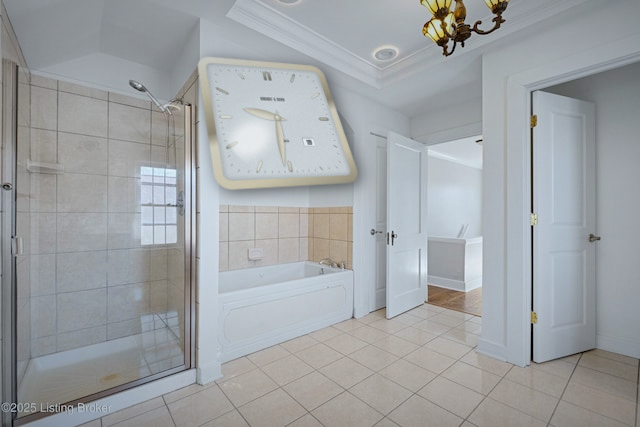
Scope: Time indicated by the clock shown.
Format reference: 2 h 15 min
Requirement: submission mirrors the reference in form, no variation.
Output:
9 h 31 min
